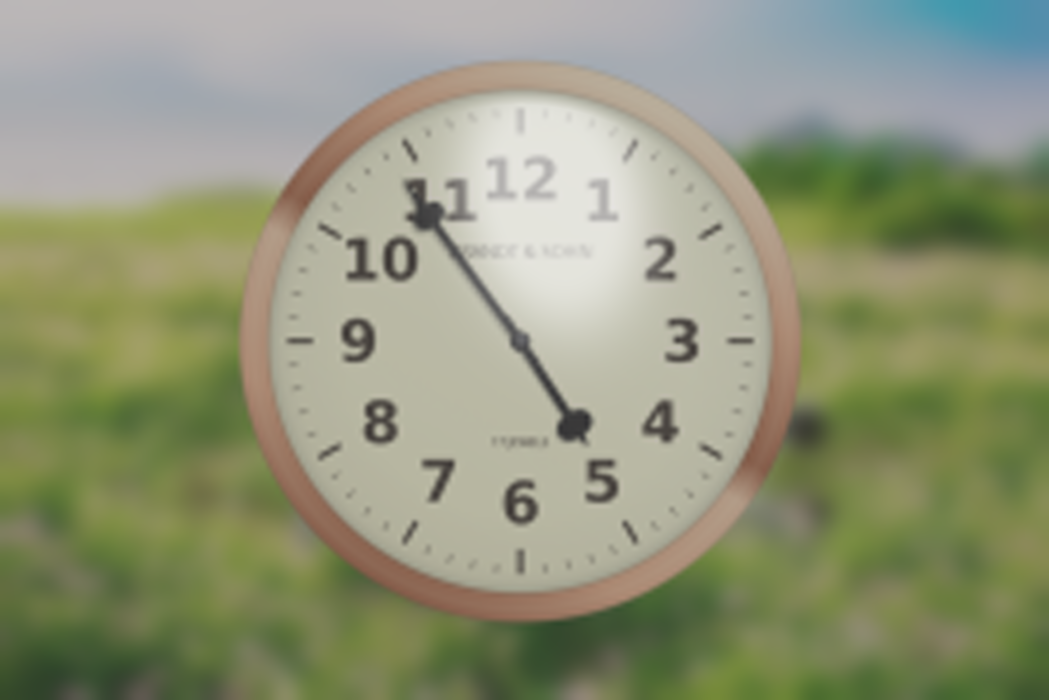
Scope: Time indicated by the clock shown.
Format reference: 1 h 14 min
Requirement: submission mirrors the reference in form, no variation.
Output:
4 h 54 min
